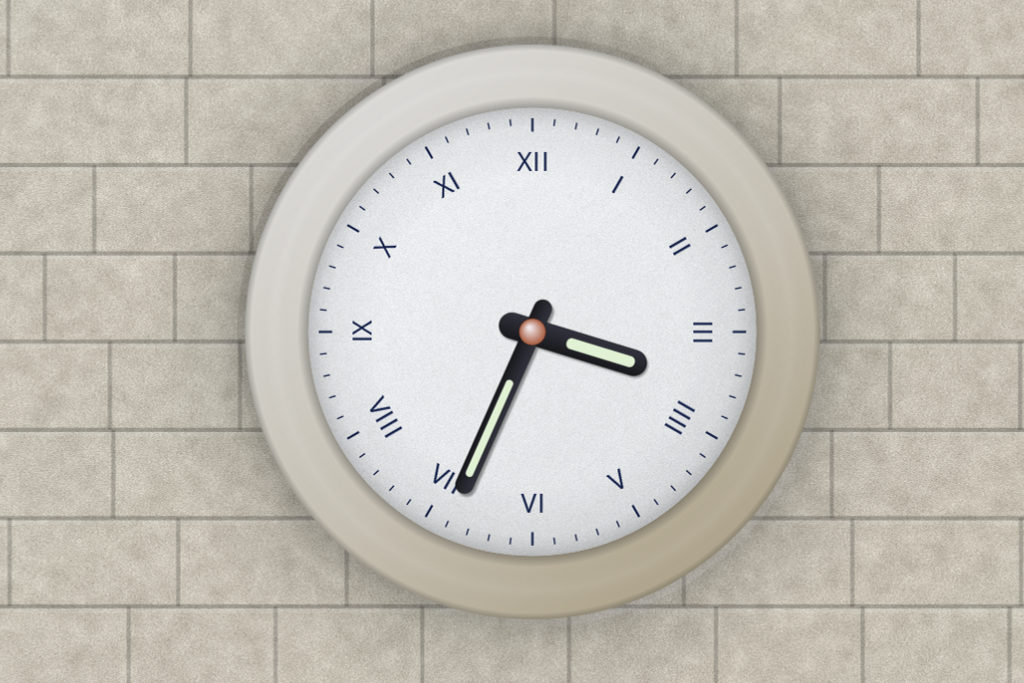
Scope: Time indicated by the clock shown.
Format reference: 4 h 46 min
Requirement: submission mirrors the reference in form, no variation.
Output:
3 h 34 min
